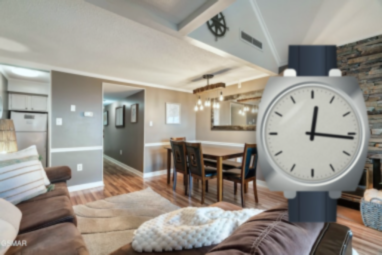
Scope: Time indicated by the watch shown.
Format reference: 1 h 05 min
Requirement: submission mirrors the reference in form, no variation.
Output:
12 h 16 min
